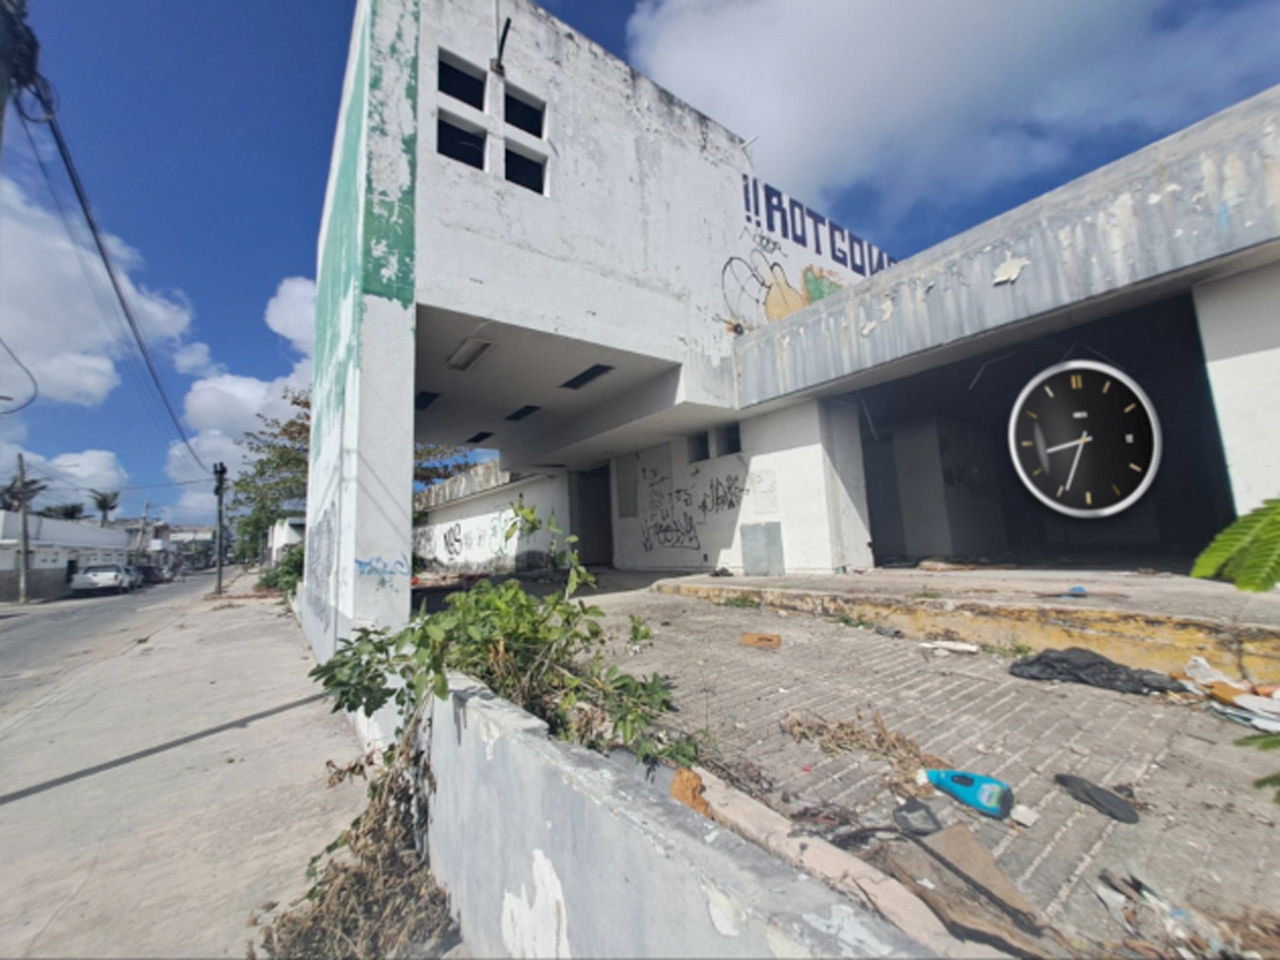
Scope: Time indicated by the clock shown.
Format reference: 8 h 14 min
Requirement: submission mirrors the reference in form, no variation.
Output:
8 h 34 min
